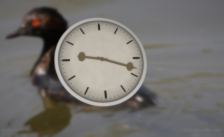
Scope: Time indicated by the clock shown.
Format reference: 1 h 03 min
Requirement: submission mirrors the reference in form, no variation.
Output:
9 h 18 min
